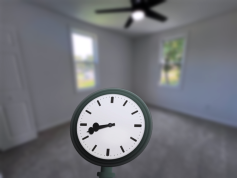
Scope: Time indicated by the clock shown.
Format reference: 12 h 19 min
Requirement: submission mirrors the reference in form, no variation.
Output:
8 h 42 min
